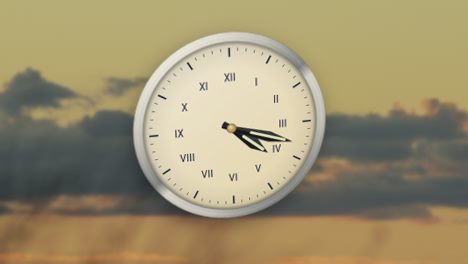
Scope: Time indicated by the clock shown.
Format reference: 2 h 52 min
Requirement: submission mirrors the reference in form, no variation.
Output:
4 h 18 min
